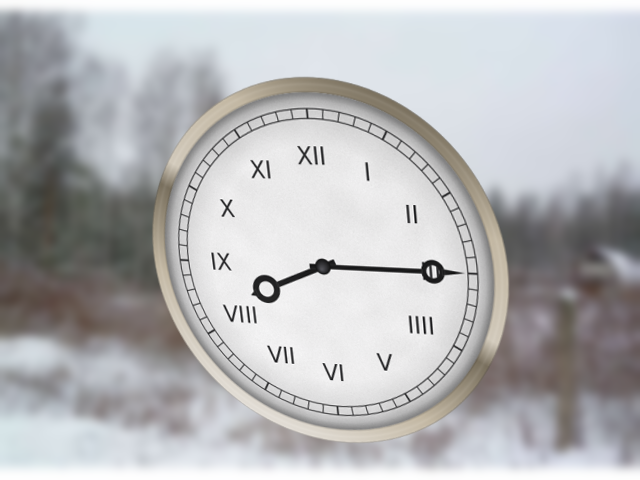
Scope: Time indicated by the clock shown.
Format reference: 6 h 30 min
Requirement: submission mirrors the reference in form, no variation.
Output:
8 h 15 min
